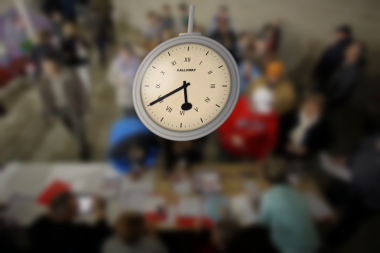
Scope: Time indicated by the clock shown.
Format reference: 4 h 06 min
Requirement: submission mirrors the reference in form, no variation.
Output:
5 h 40 min
